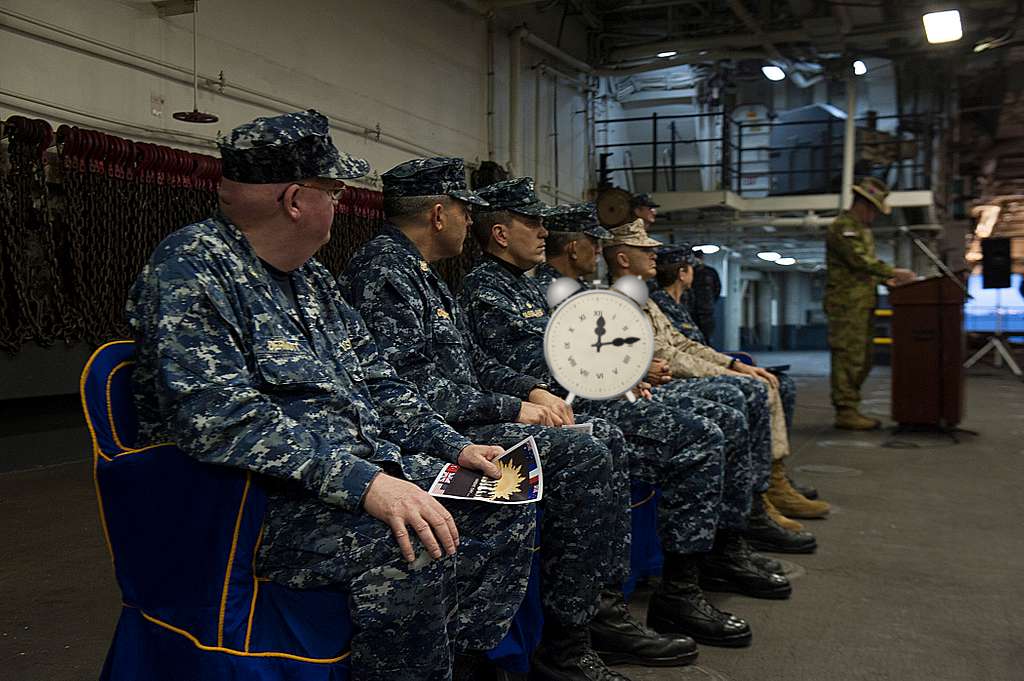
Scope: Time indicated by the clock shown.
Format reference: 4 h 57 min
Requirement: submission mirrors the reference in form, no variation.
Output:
12 h 14 min
